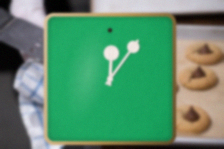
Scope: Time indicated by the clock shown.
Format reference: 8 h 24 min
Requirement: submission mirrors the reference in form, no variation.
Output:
12 h 06 min
